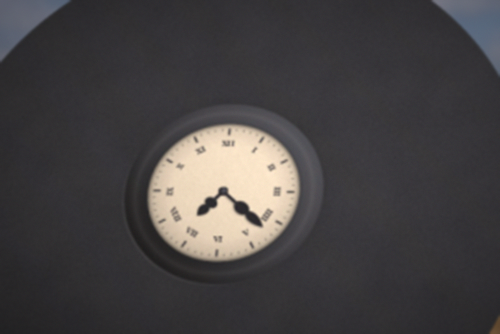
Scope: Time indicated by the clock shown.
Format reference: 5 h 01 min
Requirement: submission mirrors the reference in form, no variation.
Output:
7 h 22 min
